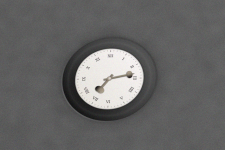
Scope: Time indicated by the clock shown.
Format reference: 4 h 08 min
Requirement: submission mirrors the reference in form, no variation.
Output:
7 h 13 min
